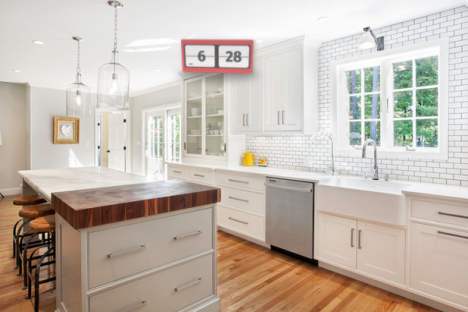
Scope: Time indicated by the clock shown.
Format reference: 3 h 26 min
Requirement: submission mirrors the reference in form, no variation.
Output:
6 h 28 min
